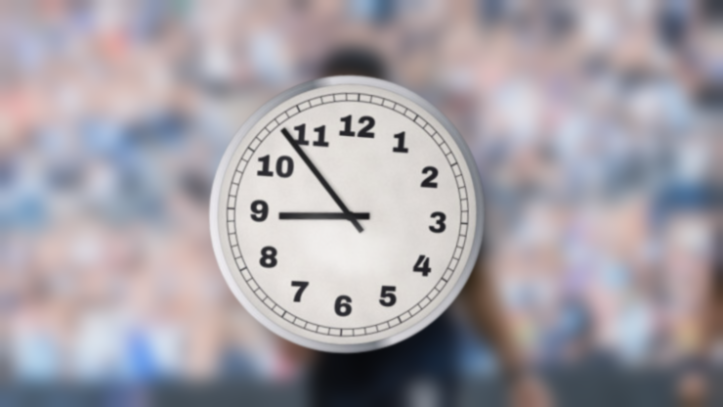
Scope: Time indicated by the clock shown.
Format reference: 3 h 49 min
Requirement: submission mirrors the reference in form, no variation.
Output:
8 h 53 min
